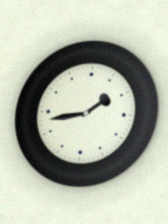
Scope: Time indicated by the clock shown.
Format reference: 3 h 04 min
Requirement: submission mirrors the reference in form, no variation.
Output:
1 h 43 min
